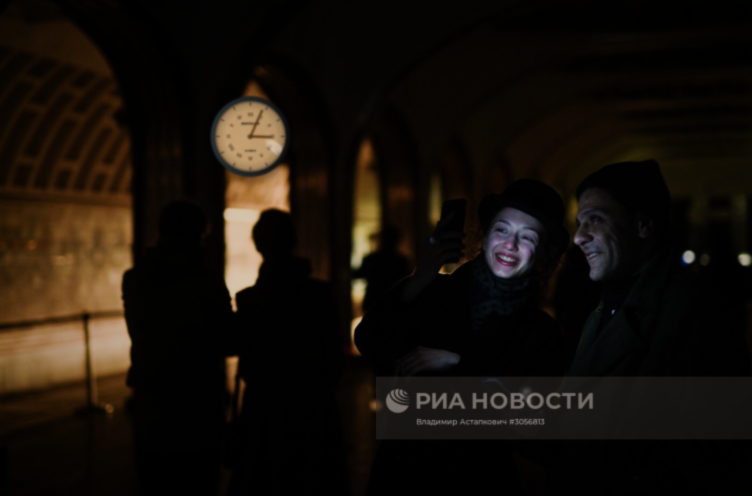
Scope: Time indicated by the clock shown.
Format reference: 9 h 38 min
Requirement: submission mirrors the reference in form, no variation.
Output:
3 h 04 min
